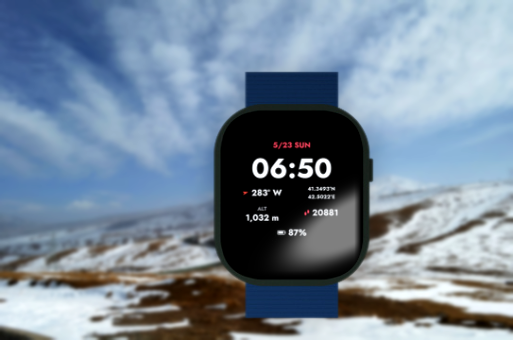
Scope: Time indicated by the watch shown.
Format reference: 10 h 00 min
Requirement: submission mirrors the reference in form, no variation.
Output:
6 h 50 min
